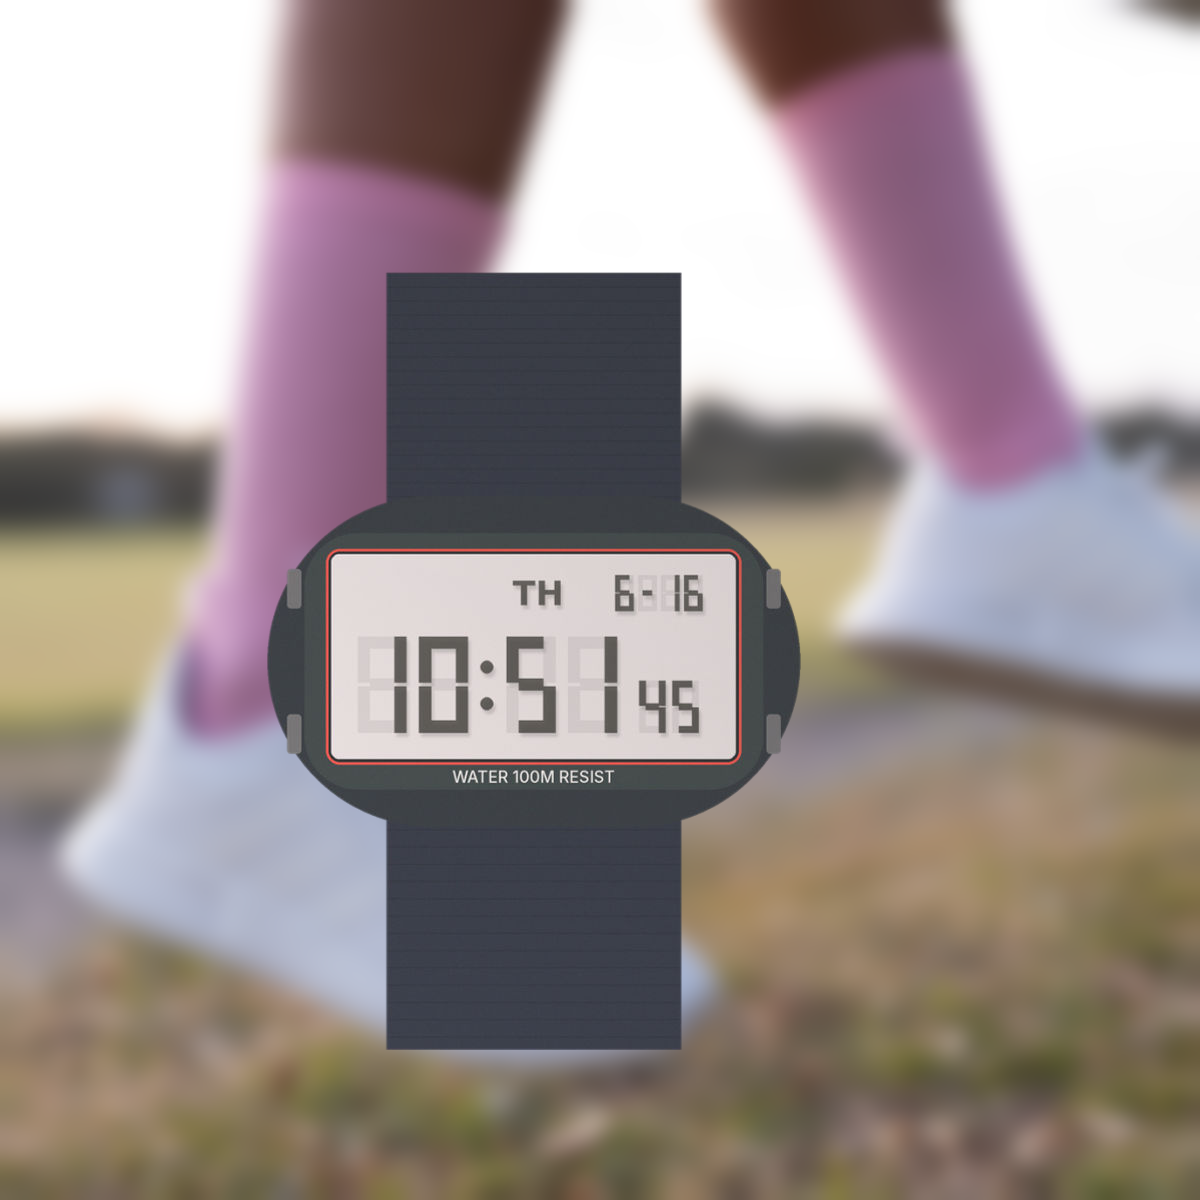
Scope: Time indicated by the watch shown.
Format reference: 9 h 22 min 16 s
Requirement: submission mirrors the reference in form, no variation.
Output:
10 h 51 min 45 s
